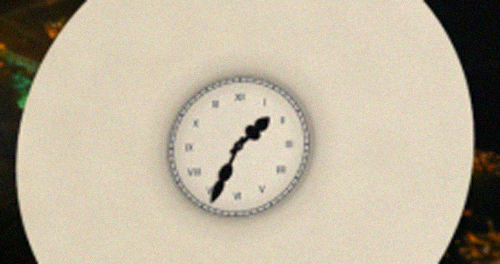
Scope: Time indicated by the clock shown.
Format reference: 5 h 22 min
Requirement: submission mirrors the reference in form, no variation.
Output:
1 h 34 min
